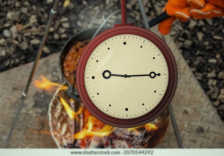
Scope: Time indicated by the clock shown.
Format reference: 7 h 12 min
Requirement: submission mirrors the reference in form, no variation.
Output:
9 h 15 min
